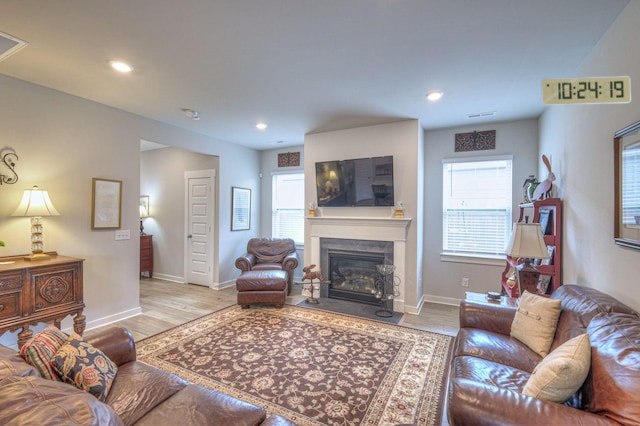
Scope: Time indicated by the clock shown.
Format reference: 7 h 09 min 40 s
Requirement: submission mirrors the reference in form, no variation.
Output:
10 h 24 min 19 s
